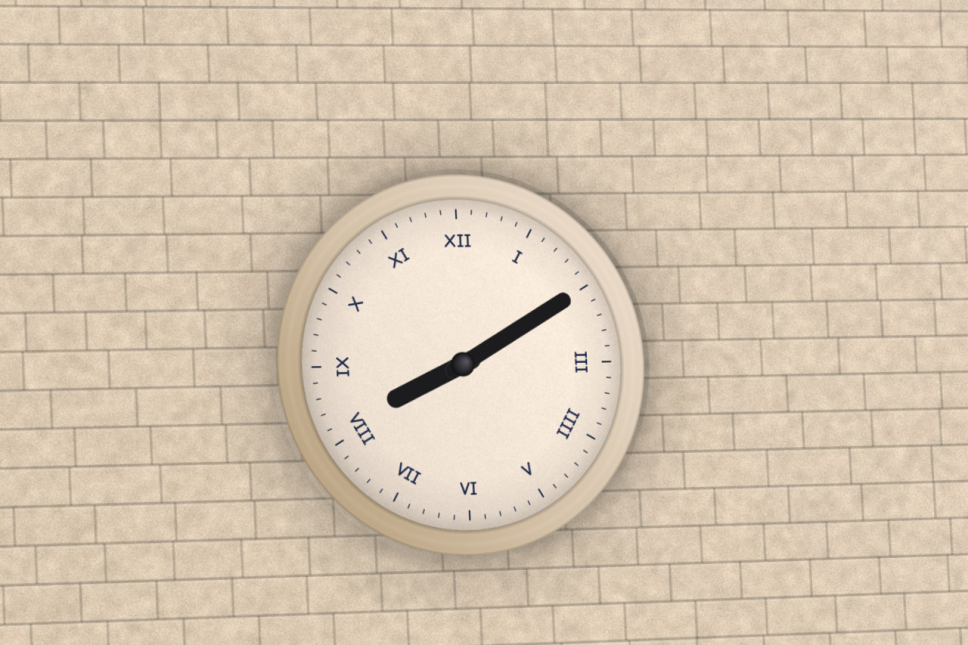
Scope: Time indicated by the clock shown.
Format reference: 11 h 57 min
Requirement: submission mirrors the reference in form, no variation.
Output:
8 h 10 min
